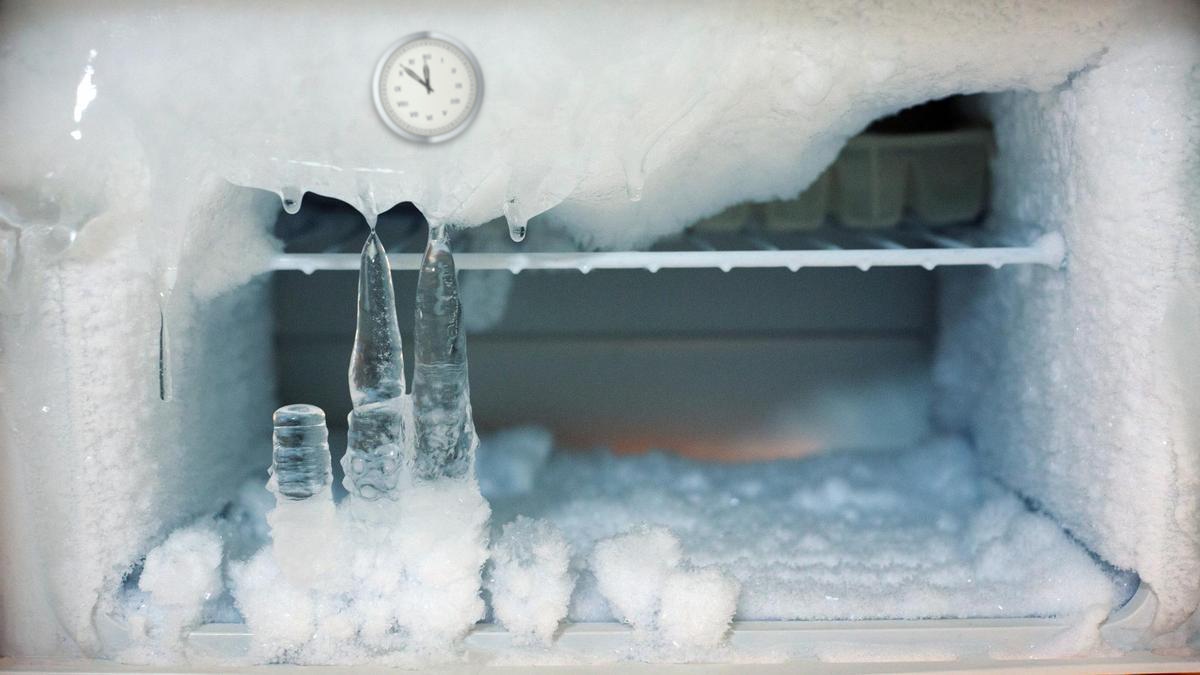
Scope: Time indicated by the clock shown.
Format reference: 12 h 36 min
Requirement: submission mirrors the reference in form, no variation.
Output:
11 h 52 min
